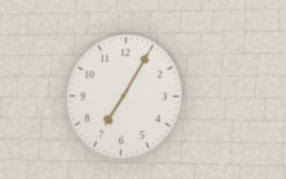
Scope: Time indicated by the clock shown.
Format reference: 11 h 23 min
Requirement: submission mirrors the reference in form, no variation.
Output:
7 h 05 min
